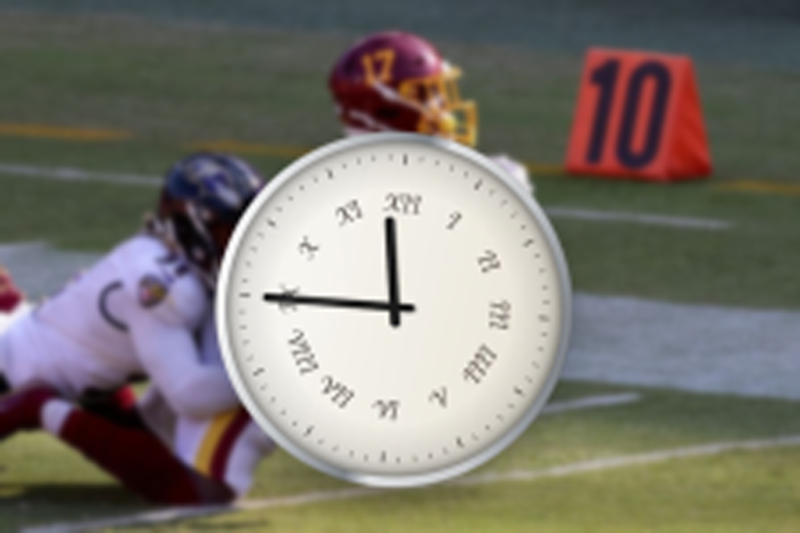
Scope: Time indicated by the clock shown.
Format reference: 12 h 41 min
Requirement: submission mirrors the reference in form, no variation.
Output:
11 h 45 min
